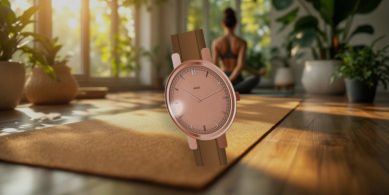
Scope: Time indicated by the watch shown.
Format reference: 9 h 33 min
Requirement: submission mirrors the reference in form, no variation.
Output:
10 h 12 min
